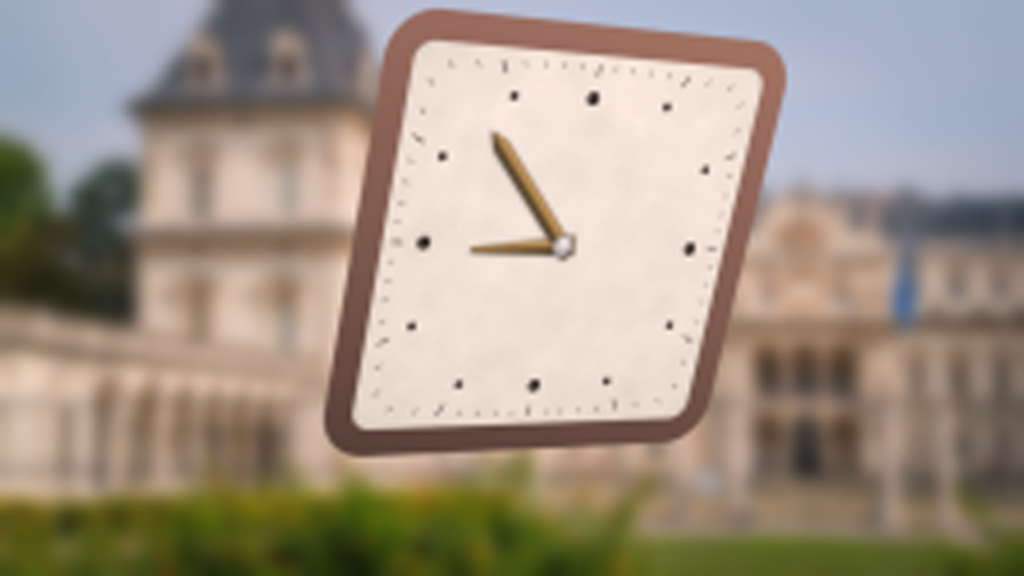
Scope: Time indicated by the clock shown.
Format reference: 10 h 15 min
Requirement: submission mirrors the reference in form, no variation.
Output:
8 h 53 min
